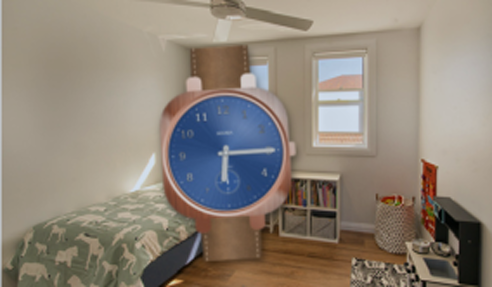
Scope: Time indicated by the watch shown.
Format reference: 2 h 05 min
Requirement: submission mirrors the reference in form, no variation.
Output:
6 h 15 min
